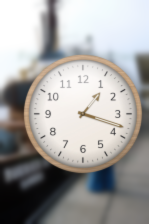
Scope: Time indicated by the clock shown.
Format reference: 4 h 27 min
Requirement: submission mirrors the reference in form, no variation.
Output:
1 h 18 min
